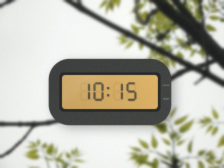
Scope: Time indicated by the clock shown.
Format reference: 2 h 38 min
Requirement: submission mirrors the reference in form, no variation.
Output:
10 h 15 min
